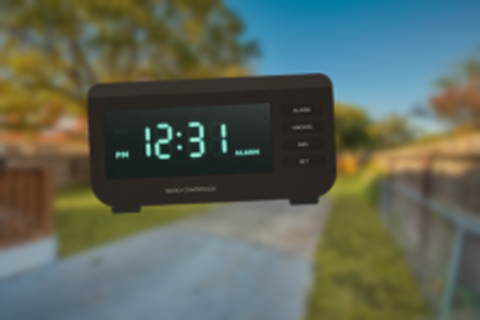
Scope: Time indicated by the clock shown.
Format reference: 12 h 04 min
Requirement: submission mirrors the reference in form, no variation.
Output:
12 h 31 min
